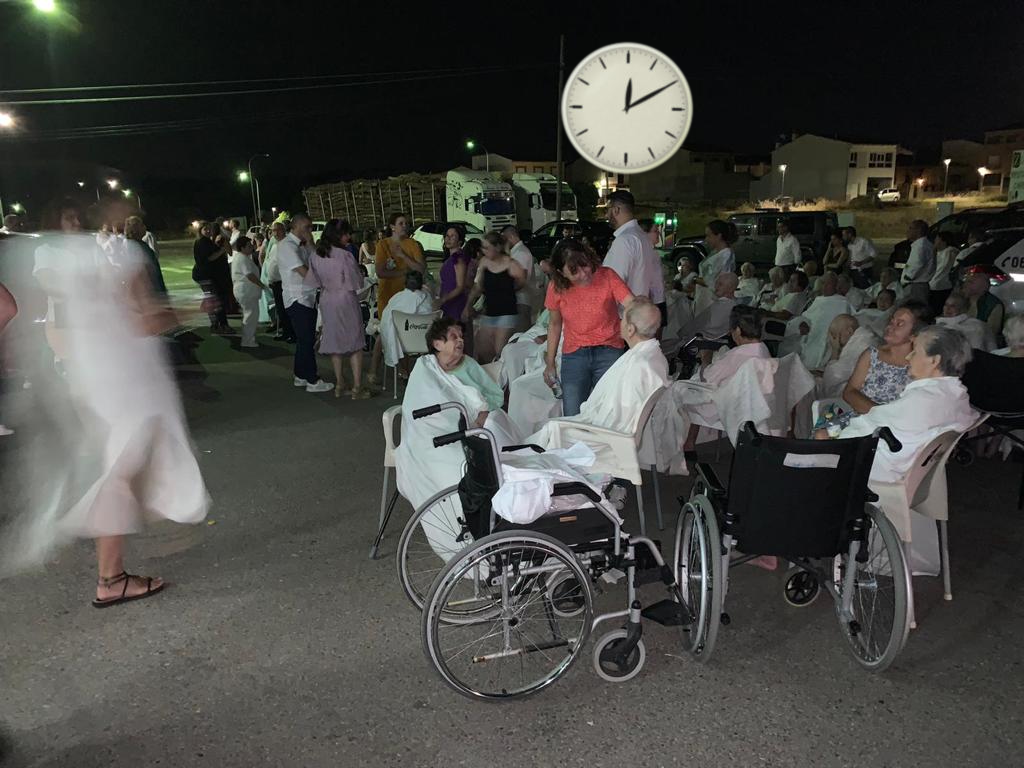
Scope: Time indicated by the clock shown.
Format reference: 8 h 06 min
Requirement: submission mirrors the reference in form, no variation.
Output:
12 h 10 min
